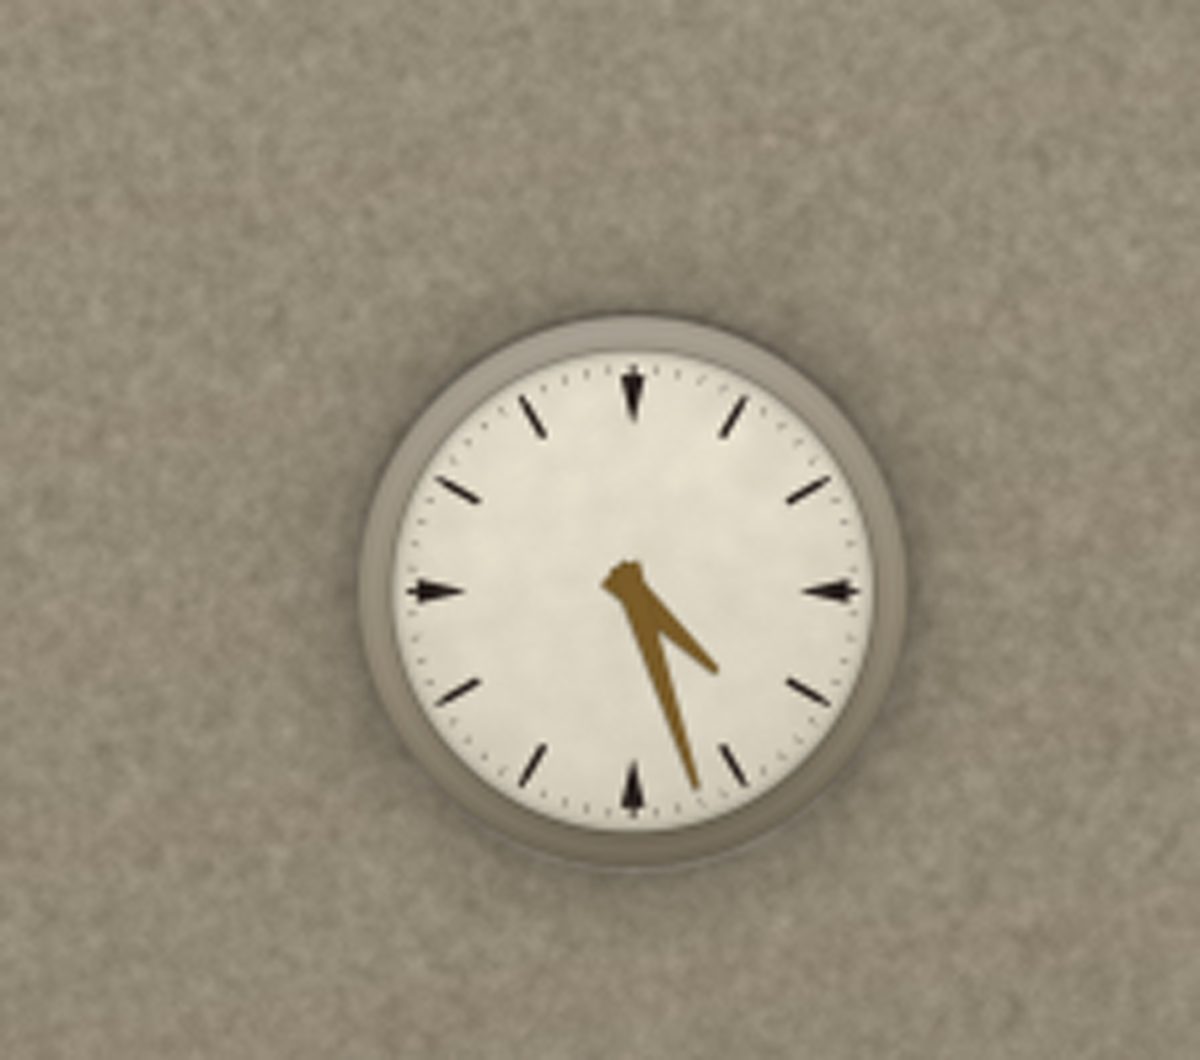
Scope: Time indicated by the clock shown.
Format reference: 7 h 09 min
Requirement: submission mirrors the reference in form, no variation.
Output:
4 h 27 min
